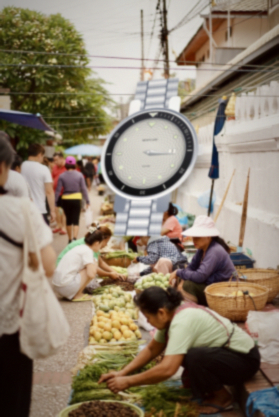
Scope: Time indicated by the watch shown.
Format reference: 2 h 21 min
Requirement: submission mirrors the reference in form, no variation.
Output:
3 h 16 min
